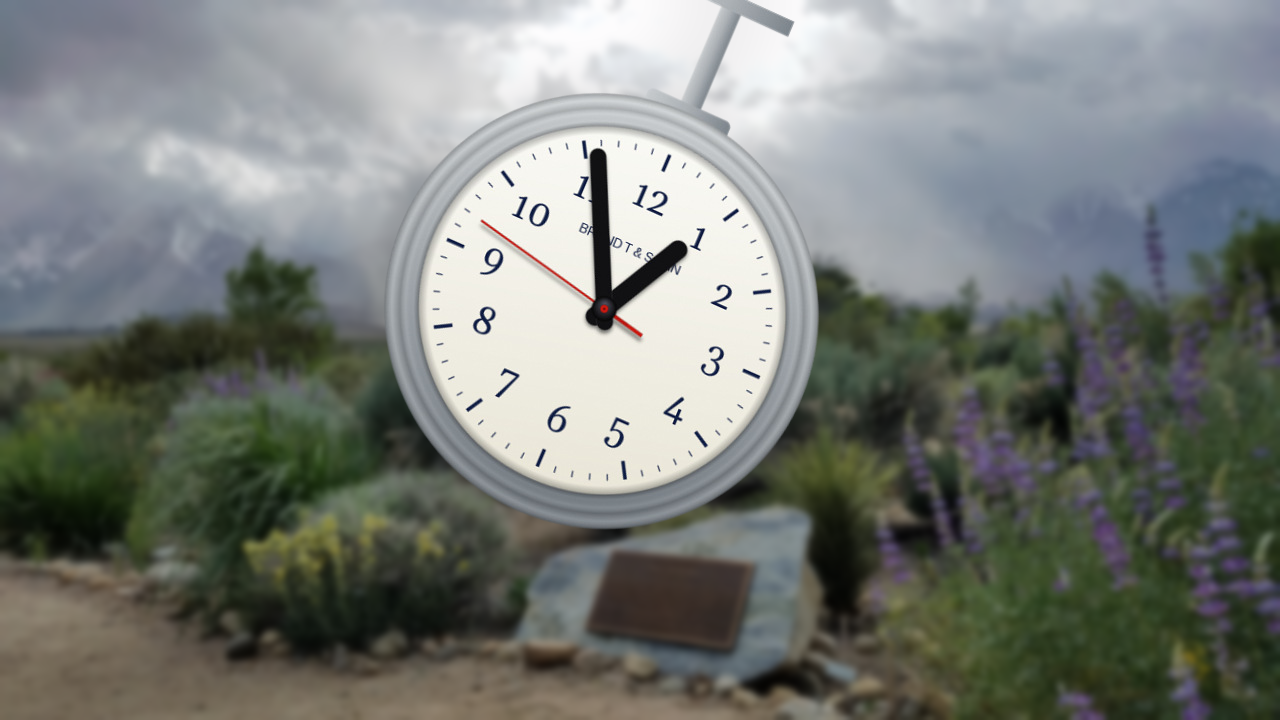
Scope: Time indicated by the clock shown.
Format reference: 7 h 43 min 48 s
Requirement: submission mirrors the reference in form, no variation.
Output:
12 h 55 min 47 s
